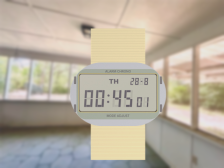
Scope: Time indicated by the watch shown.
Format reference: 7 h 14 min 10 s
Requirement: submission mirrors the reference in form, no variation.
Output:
0 h 45 min 01 s
